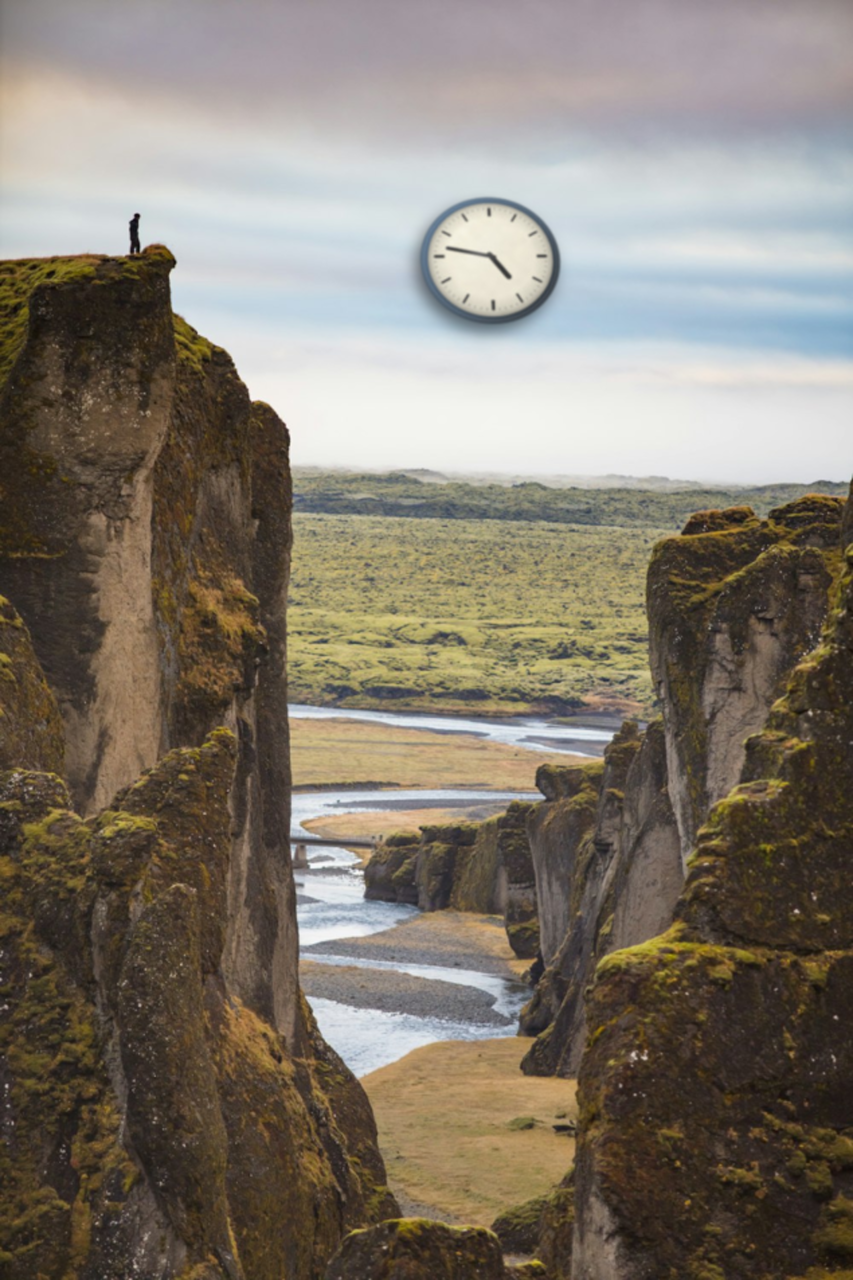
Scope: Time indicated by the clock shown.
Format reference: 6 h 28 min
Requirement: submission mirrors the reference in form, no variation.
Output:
4 h 47 min
